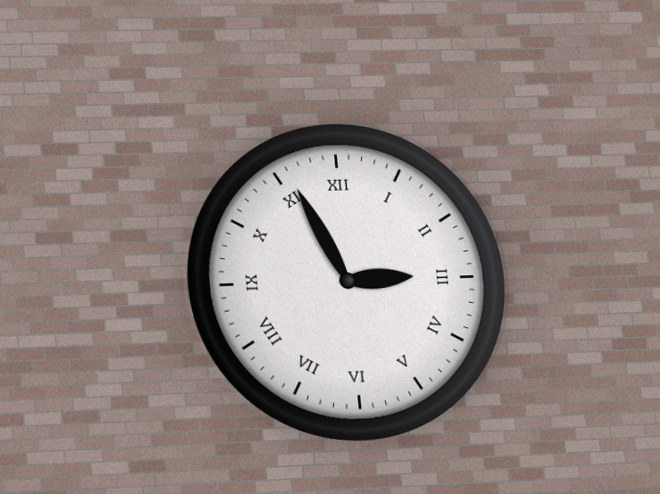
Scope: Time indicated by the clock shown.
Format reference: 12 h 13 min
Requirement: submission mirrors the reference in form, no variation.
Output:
2 h 56 min
